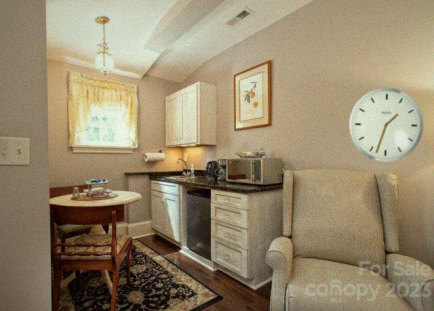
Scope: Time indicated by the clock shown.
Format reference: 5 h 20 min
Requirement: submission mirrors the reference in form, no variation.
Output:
1 h 33 min
